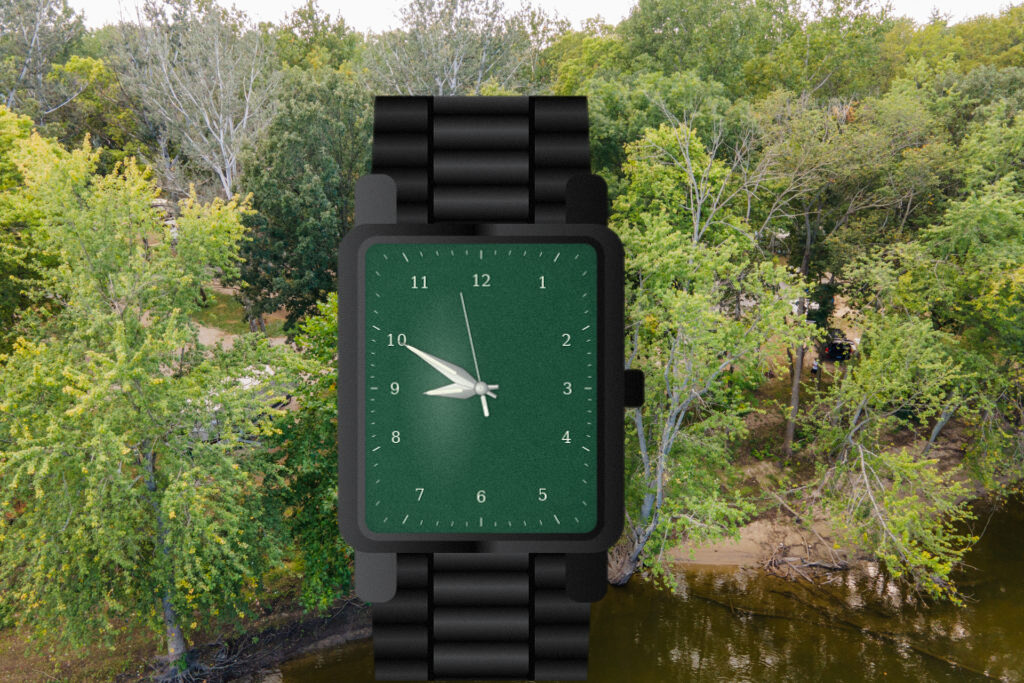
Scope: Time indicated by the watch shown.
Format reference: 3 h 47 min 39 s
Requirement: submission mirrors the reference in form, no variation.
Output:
8 h 49 min 58 s
